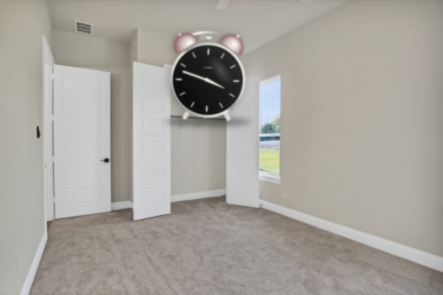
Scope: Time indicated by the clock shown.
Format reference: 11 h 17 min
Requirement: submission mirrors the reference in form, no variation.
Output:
3 h 48 min
